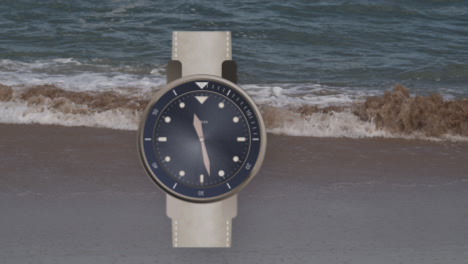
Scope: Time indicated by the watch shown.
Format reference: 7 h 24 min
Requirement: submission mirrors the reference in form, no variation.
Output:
11 h 28 min
